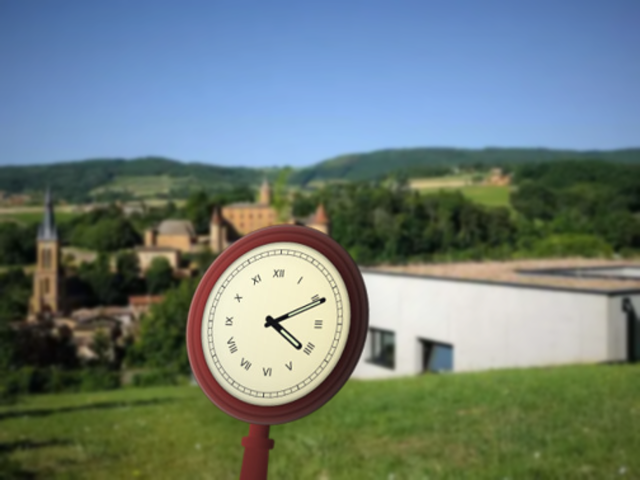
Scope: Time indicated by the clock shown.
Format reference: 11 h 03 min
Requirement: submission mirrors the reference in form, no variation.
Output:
4 h 11 min
